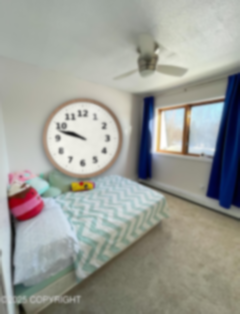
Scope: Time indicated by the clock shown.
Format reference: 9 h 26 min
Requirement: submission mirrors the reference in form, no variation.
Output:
9 h 48 min
